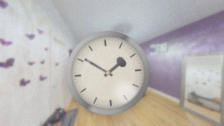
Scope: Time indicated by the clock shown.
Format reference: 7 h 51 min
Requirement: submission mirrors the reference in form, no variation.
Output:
1 h 51 min
